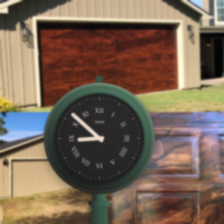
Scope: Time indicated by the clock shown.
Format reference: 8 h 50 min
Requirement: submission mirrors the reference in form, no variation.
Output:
8 h 52 min
